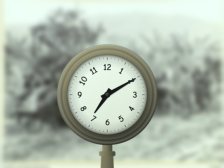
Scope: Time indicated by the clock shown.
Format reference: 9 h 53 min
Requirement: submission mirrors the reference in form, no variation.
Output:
7 h 10 min
